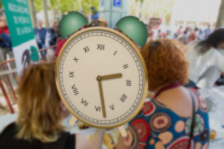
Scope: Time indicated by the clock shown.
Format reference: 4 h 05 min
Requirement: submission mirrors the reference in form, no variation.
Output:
2 h 28 min
